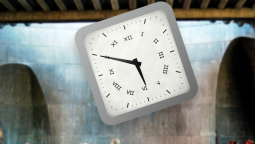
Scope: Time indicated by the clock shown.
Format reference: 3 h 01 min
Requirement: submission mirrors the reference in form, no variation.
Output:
5 h 50 min
